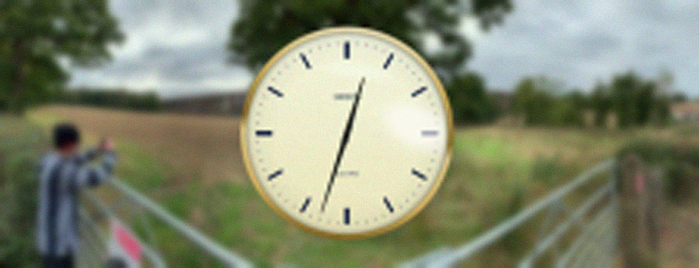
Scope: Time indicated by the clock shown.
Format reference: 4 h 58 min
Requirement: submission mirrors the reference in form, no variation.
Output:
12 h 33 min
